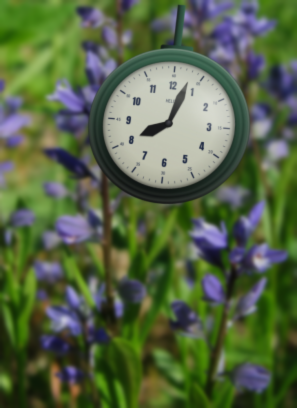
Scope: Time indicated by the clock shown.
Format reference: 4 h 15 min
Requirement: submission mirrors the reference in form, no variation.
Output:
8 h 03 min
